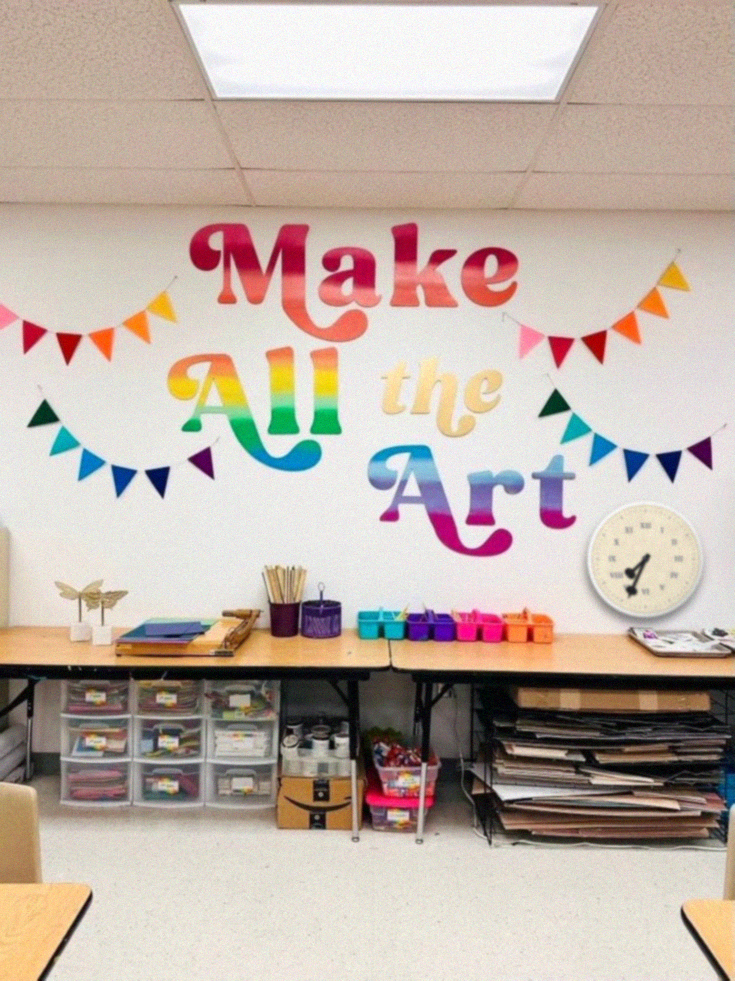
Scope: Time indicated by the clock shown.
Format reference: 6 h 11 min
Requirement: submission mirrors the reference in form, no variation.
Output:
7 h 34 min
